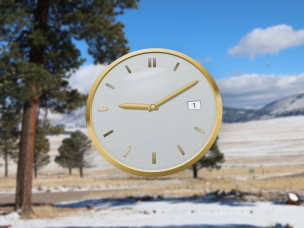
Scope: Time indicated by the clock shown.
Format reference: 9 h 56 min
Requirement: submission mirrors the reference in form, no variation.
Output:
9 h 10 min
